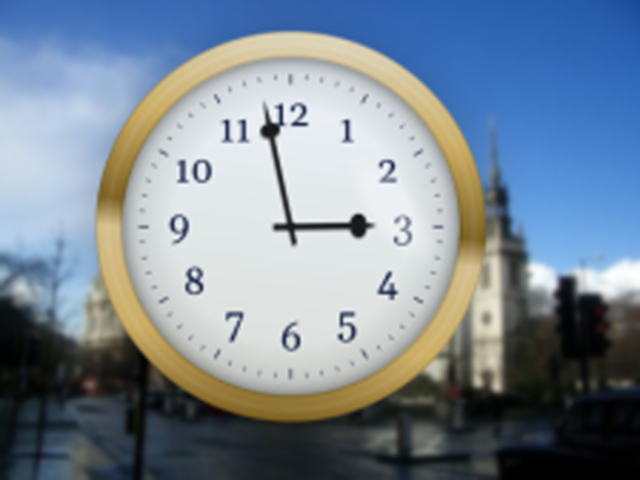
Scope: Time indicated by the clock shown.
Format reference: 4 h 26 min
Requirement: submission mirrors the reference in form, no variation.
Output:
2 h 58 min
